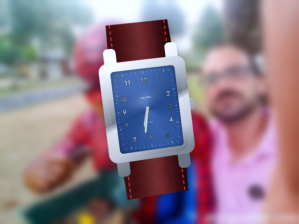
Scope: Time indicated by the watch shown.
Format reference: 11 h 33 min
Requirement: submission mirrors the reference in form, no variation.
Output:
6 h 32 min
